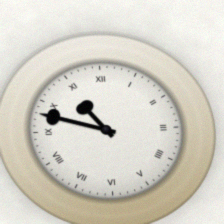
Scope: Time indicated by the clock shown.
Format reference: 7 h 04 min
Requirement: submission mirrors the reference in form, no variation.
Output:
10 h 48 min
